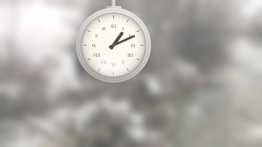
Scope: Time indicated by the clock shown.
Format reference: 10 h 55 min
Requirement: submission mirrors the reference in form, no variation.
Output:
1 h 11 min
